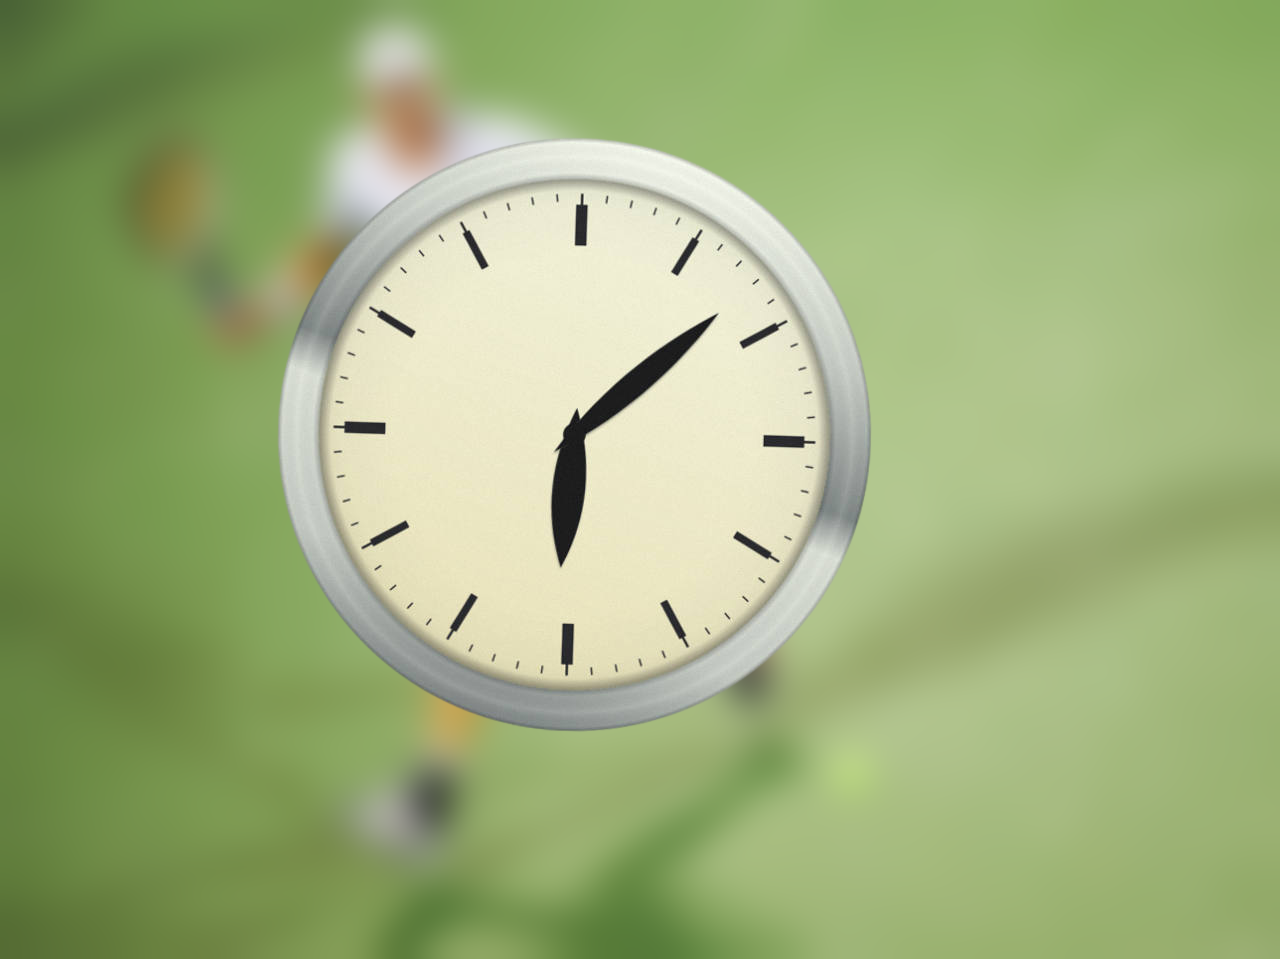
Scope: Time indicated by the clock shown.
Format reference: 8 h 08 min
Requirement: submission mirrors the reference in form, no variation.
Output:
6 h 08 min
